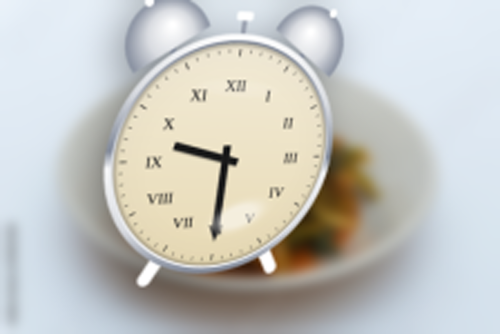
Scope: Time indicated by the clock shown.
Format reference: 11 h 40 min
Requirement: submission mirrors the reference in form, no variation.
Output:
9 h 30 min
